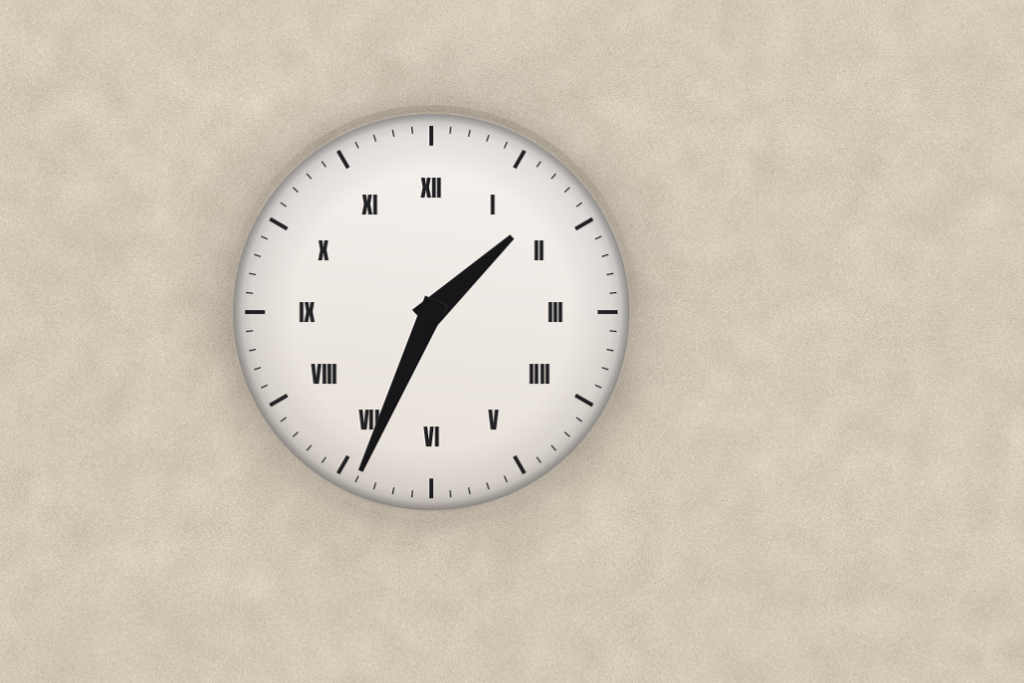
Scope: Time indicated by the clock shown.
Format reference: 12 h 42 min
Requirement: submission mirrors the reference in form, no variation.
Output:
1 h 34 min
